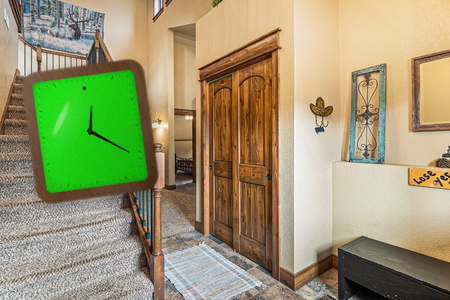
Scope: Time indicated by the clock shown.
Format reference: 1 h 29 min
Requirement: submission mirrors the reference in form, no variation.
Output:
12 h 21 min
